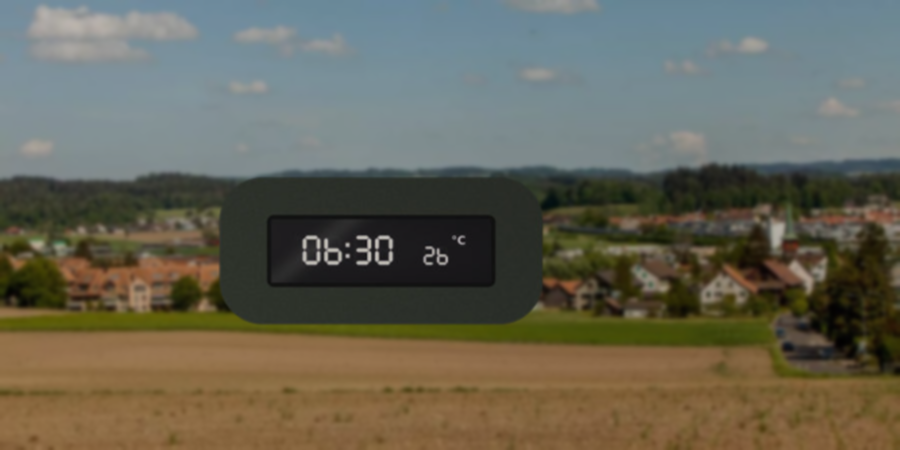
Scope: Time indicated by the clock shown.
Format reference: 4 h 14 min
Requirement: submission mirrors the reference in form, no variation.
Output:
6 h 30 min
